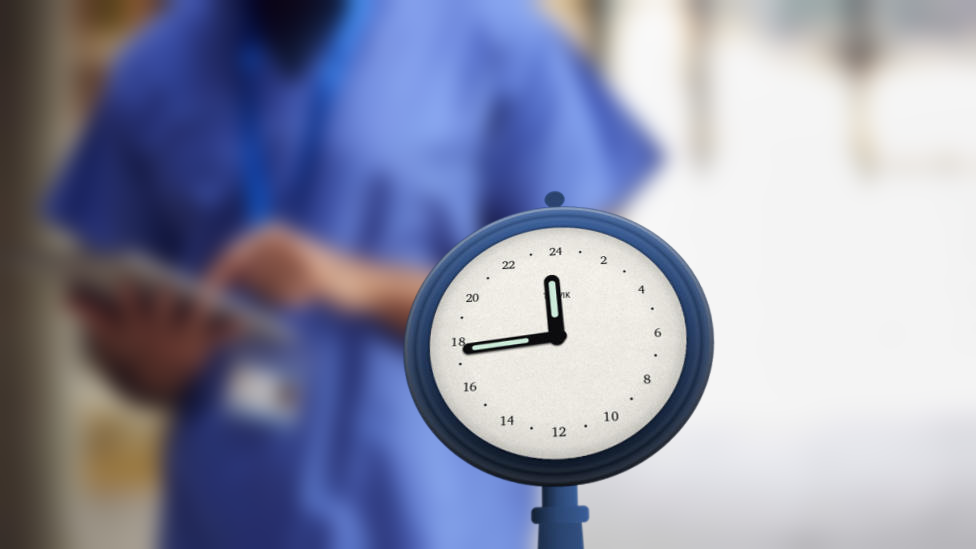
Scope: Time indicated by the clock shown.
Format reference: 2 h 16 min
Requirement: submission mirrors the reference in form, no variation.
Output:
23 h 44 min
